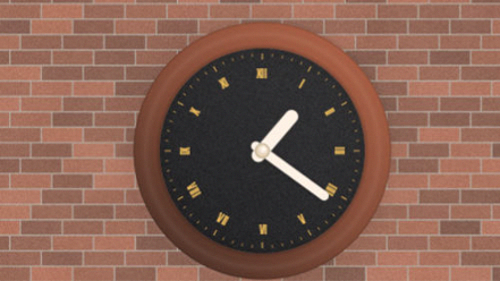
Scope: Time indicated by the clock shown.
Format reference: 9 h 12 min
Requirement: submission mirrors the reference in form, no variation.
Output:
1 h 21 min
